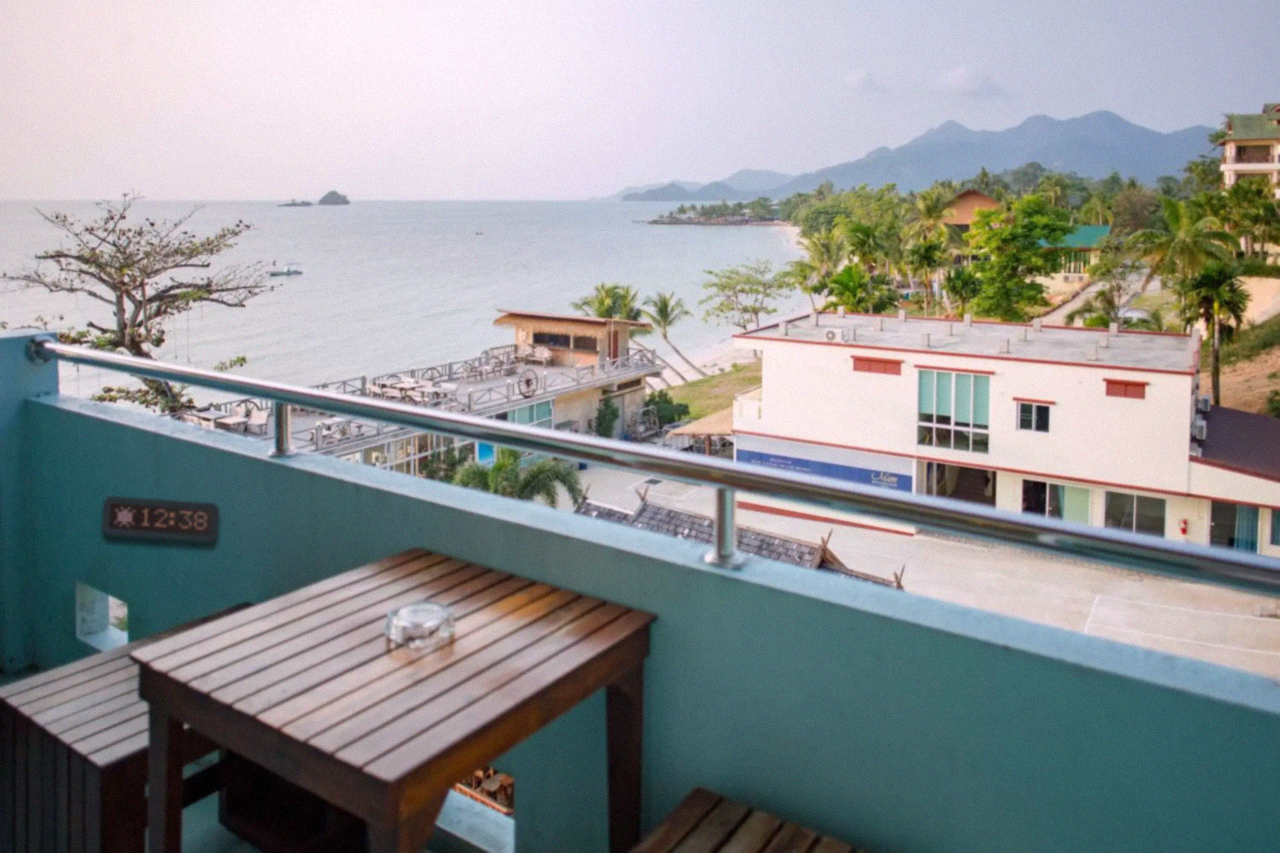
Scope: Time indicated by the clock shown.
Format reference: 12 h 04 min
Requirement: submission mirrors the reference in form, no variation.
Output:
12 h 38 min
